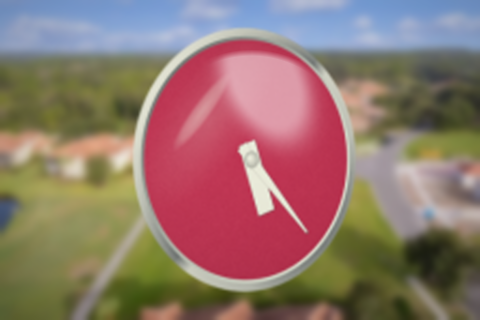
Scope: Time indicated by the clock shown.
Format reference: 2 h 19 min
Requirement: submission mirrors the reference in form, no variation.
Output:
5 h 23 min
